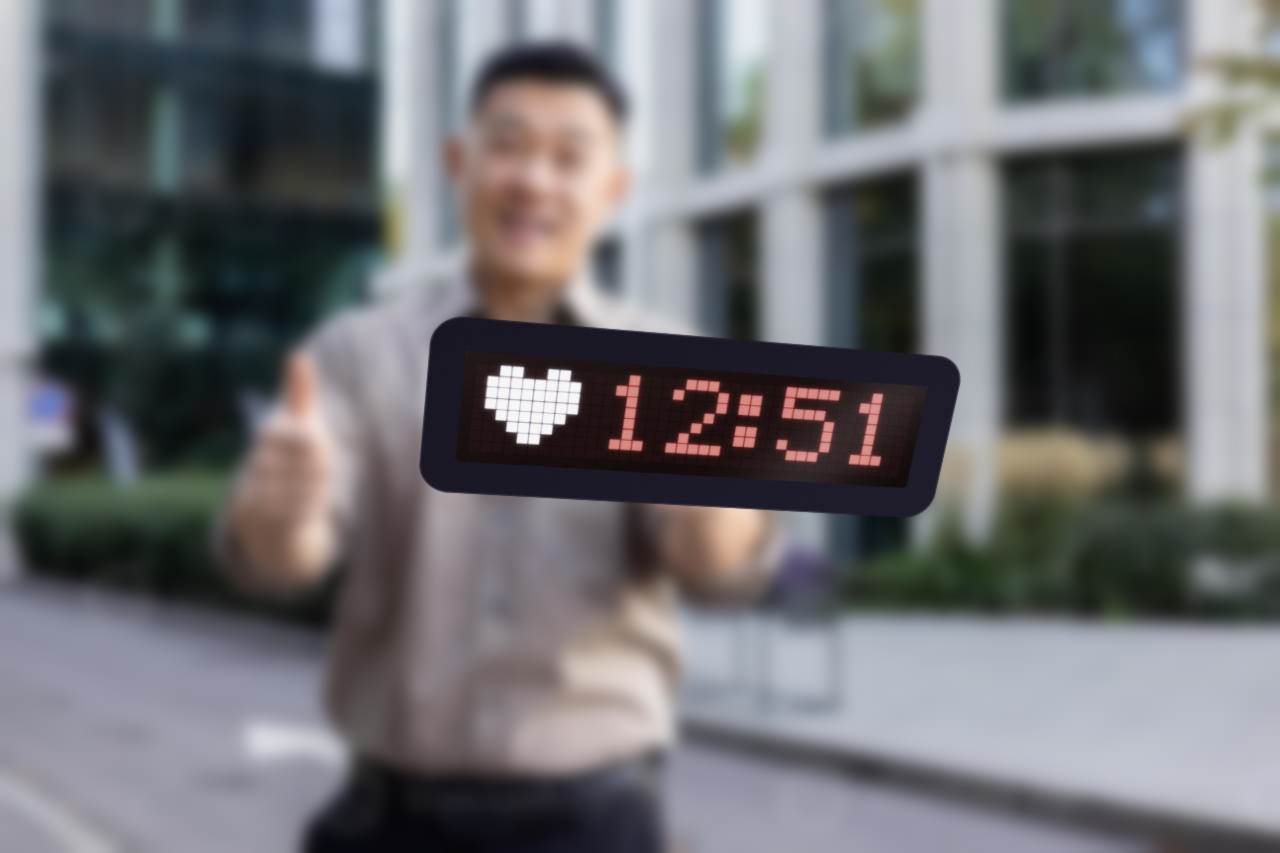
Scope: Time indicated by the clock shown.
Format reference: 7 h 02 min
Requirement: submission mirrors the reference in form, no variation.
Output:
12 h 51 min
